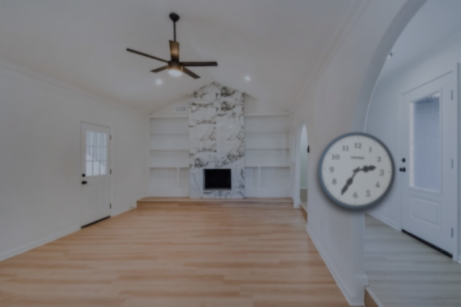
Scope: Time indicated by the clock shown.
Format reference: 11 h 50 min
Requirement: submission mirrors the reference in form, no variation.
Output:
2 h 35 min
